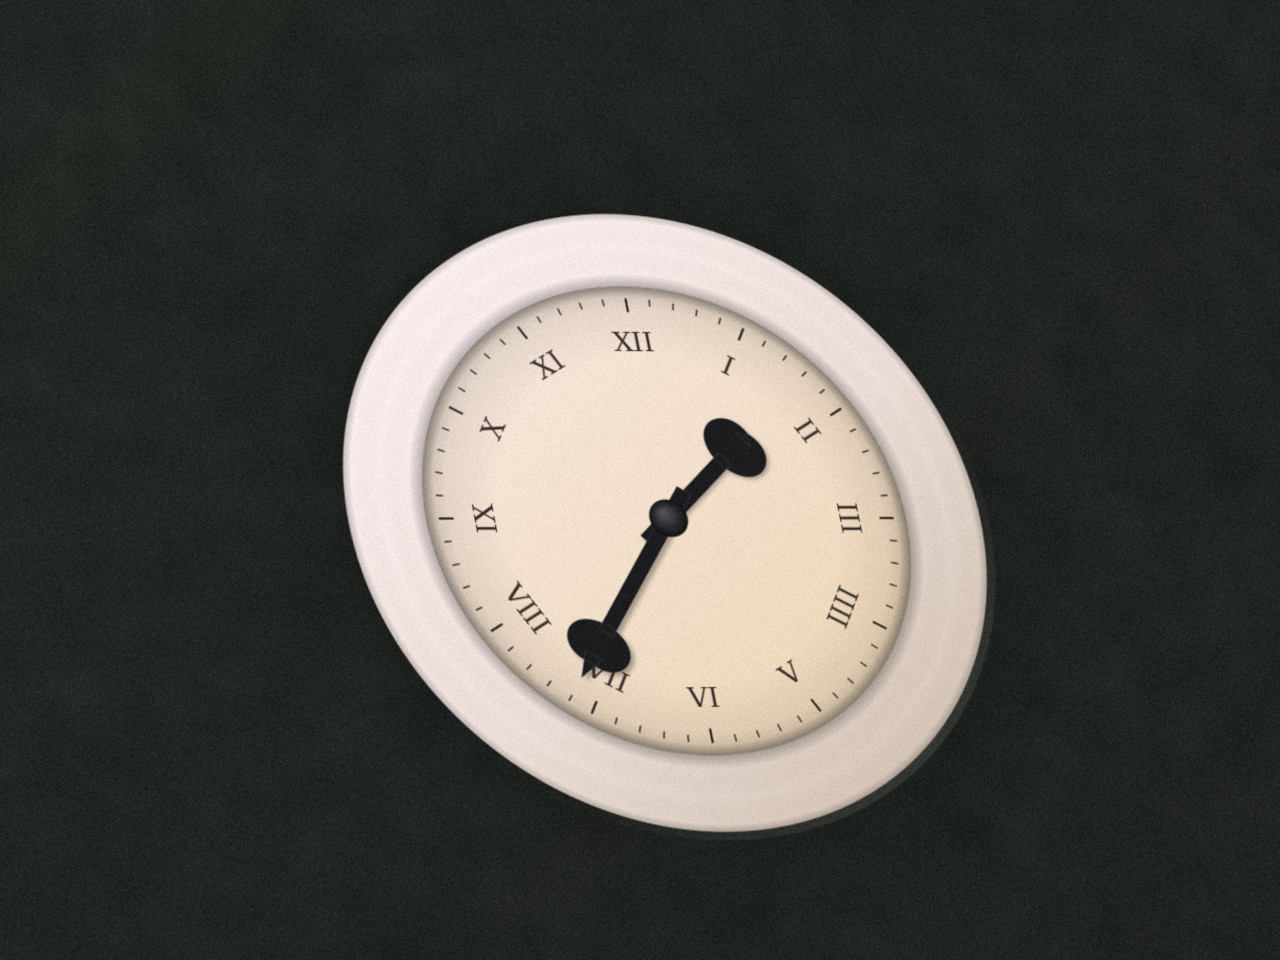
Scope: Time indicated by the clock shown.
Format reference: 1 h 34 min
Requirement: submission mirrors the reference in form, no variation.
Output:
1 h 36 min
